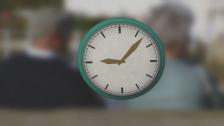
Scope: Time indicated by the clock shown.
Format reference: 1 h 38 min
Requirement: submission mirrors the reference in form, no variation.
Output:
9 h 07 min
